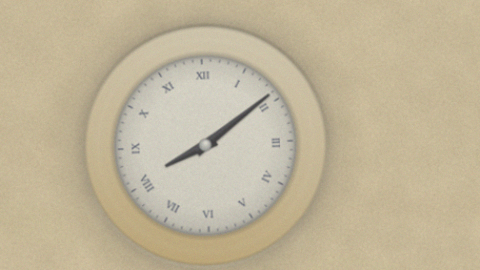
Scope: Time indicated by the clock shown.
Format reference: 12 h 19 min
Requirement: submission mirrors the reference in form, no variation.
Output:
8 h 09 min
